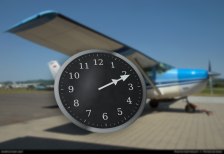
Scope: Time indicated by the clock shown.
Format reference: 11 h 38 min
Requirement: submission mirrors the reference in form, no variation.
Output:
2 h 11 min
